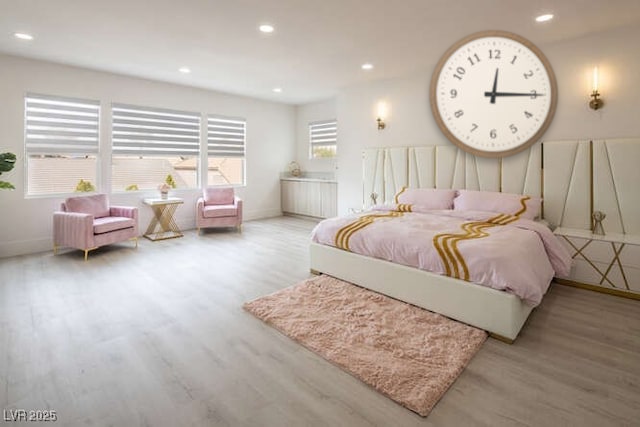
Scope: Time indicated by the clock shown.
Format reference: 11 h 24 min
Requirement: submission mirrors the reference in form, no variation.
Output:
12 h 15 min
